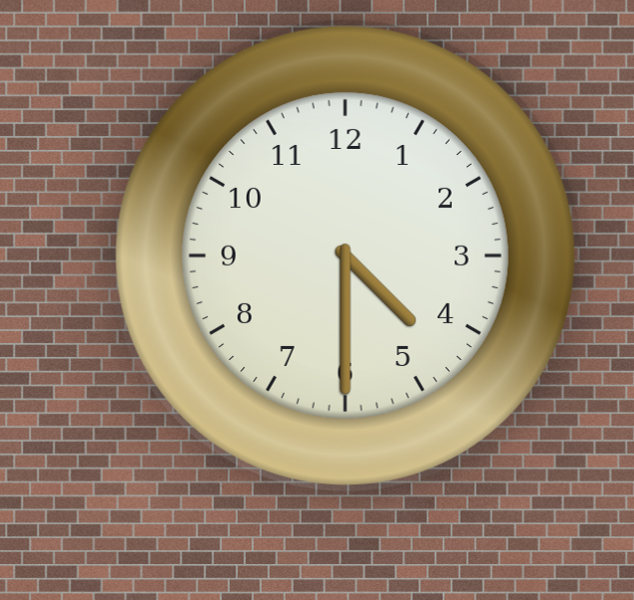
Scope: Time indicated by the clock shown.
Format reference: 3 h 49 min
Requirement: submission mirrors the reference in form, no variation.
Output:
4 h 30 min
